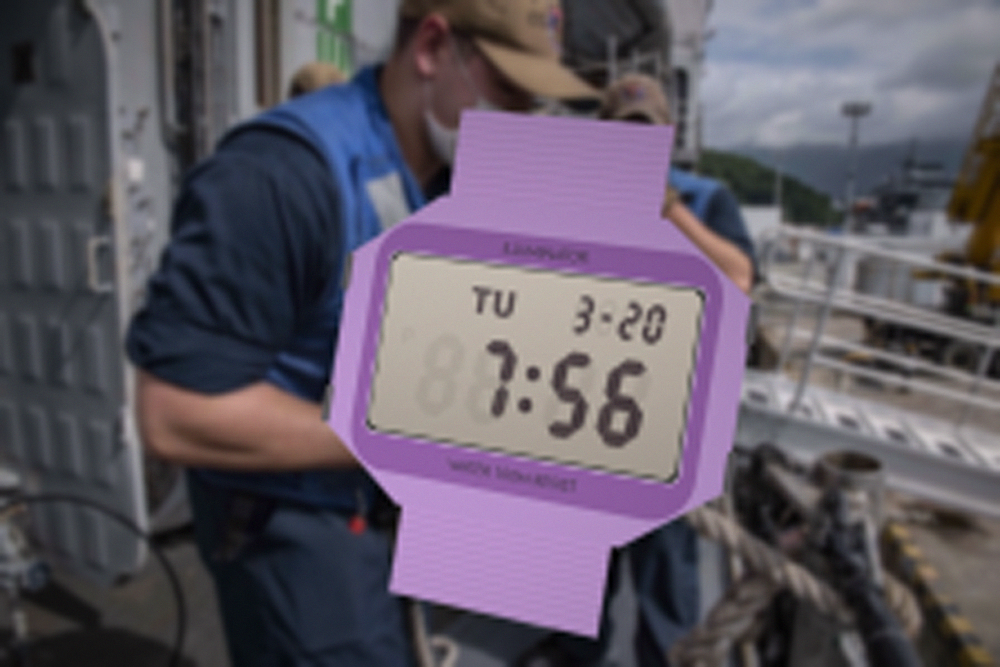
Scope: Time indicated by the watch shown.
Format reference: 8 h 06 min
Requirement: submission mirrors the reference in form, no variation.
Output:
7 h 56 min
